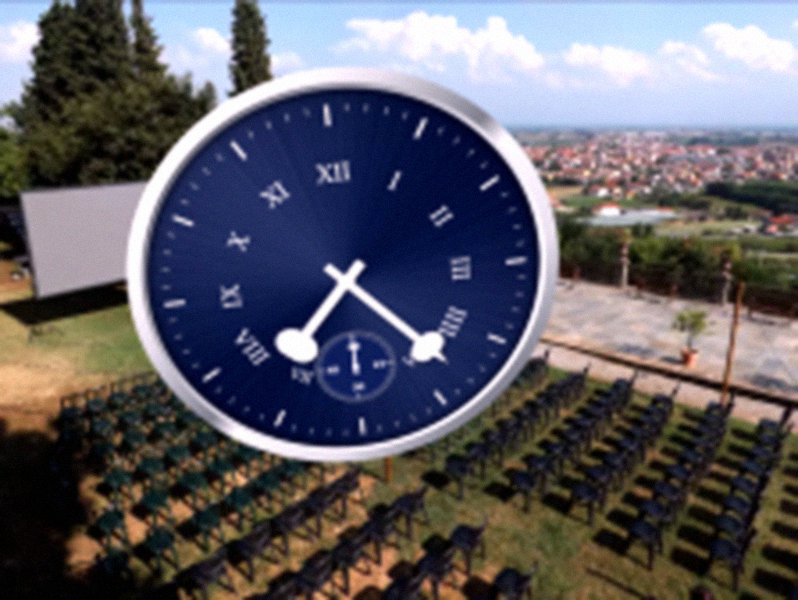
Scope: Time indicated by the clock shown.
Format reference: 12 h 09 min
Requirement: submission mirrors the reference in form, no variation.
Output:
7 h 23 min
